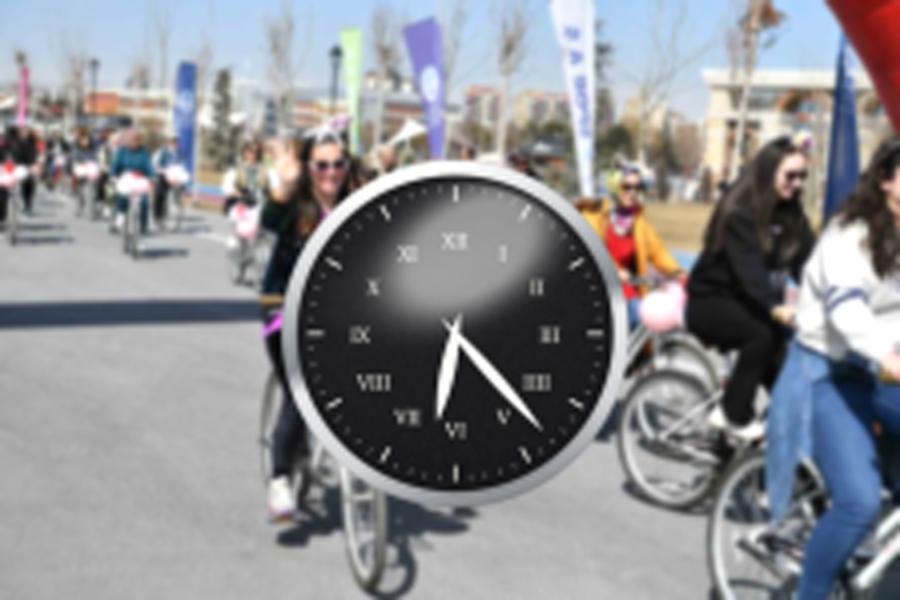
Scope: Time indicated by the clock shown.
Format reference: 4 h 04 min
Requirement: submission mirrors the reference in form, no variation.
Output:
6 h 23 min
